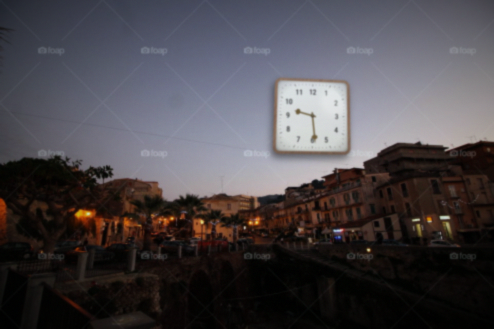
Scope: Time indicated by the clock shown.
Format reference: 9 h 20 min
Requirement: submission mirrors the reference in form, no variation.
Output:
9 h 29 min
